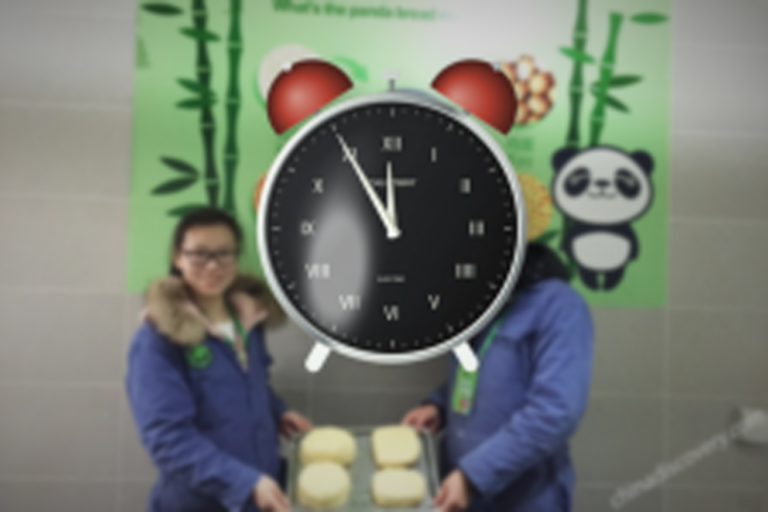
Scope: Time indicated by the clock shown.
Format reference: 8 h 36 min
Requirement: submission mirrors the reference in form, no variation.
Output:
11 h 55 min
